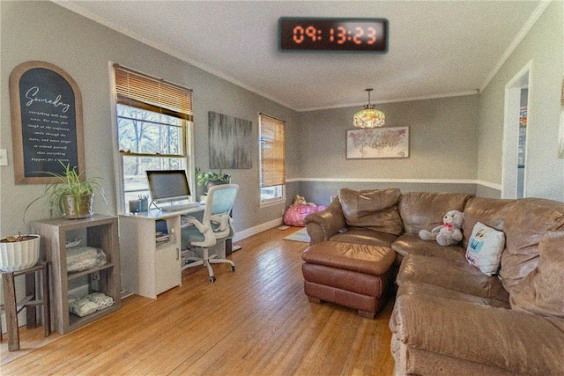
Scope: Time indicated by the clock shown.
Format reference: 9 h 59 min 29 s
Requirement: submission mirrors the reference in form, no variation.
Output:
9 h 13 min 23 s
